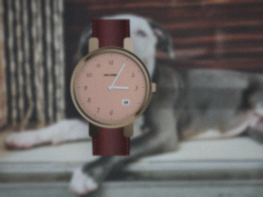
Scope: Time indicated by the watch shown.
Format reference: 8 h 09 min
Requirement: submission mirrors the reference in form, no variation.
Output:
3 h 05 min
